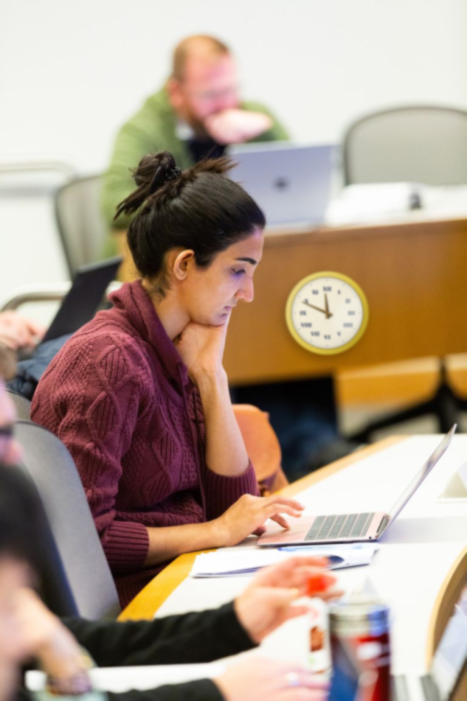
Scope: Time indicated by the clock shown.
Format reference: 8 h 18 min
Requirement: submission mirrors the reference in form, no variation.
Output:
11 h 49 min
